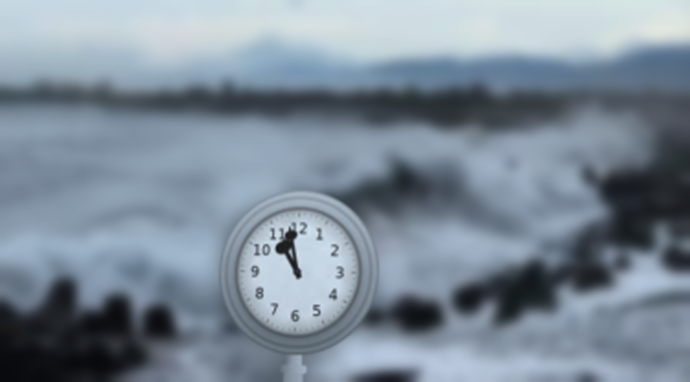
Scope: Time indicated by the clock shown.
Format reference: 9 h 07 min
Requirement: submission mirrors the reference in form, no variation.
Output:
10 h 58 min
